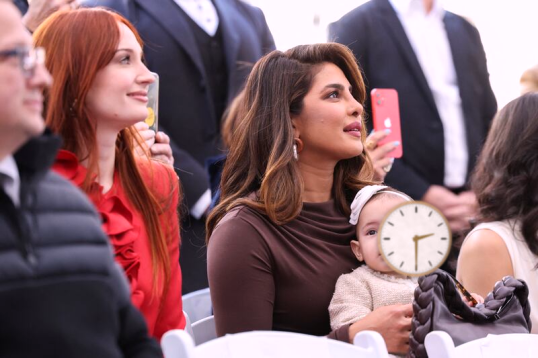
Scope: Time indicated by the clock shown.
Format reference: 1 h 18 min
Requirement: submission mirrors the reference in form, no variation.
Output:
2 h 30 min
